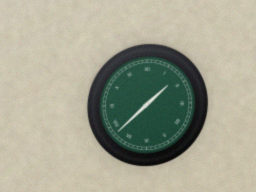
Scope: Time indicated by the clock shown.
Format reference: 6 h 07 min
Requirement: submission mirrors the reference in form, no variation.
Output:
1 h 38 min
